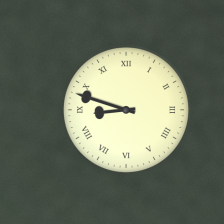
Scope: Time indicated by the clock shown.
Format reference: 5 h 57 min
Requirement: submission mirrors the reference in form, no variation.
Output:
8 h 48 min
